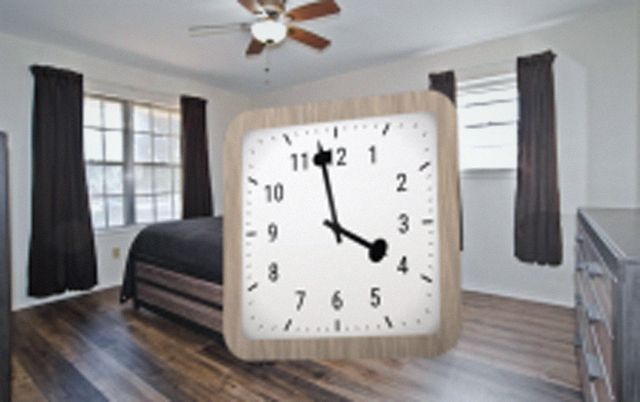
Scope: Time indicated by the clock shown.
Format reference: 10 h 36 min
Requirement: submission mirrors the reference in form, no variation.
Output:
3 h 58 min
